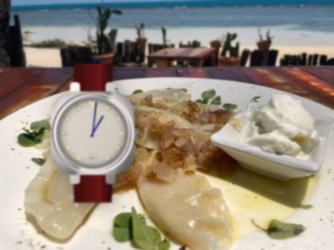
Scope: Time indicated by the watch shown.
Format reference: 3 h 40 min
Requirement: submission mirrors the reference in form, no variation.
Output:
1 h 01 min
